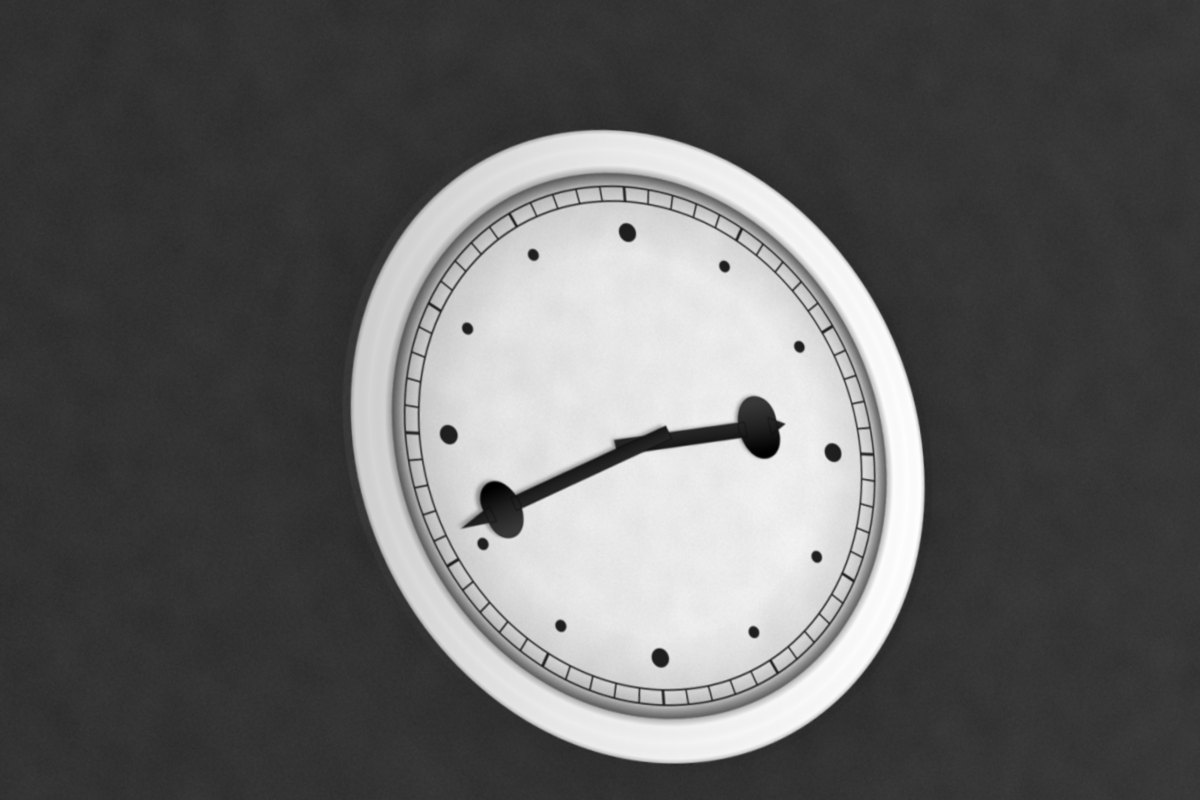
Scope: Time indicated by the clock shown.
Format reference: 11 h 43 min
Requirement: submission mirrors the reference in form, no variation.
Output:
2 h 41 min
